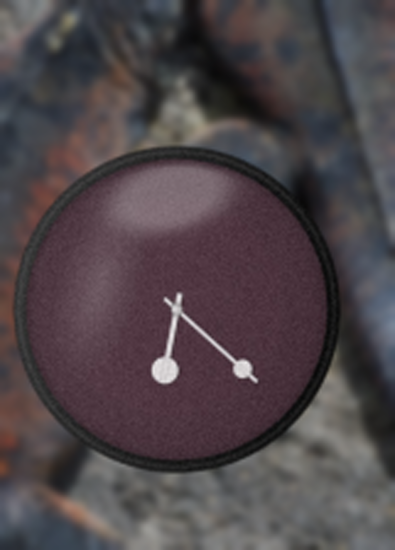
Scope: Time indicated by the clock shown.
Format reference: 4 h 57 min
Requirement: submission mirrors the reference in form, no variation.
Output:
6 h 22 min
